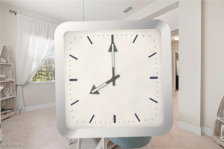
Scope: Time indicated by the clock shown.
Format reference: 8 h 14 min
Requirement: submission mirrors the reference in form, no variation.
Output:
8 h 00 min
